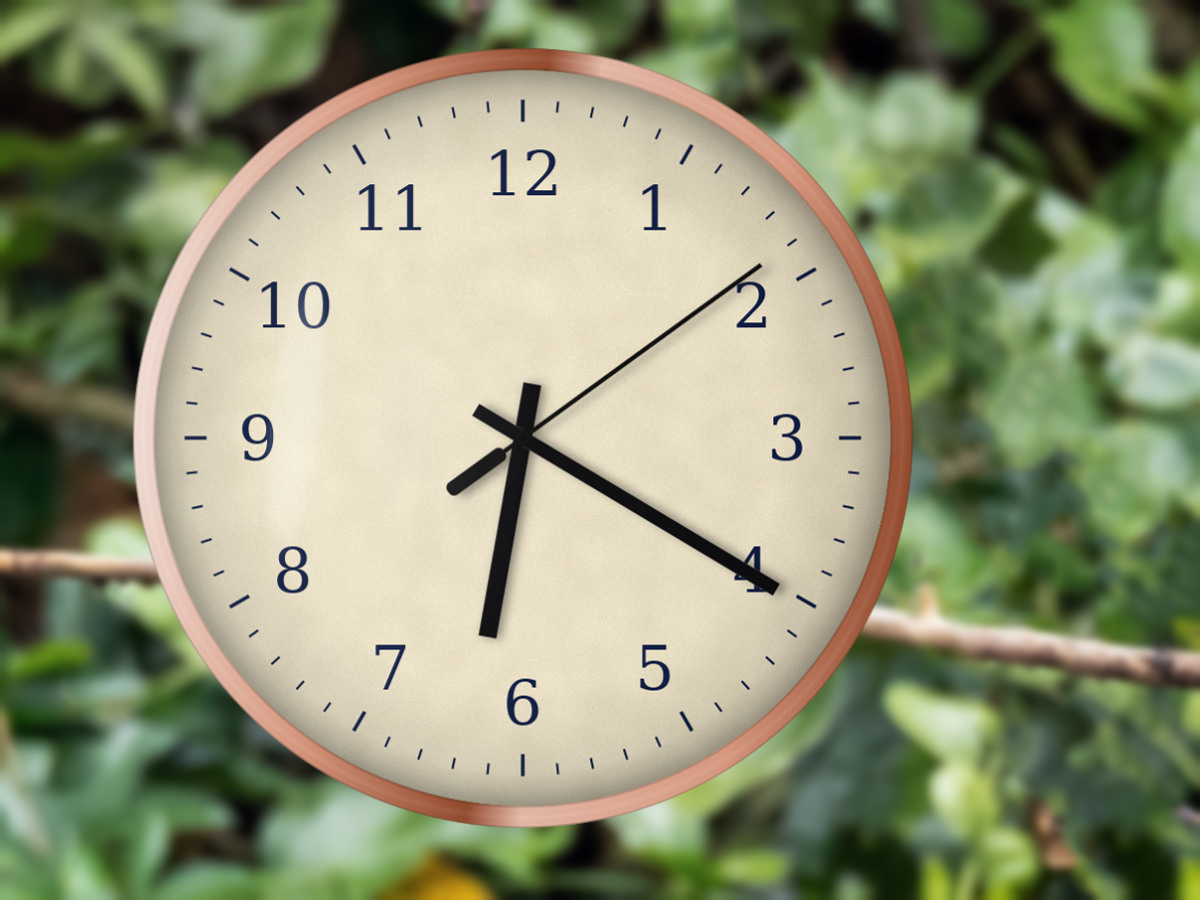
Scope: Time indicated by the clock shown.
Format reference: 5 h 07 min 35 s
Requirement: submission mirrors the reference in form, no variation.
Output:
6 h 20 min 09 s
